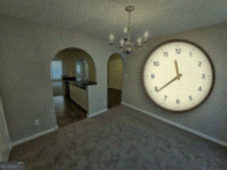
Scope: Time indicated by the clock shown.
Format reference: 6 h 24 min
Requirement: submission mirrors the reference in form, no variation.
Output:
11 h 39 min
